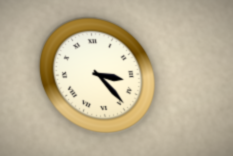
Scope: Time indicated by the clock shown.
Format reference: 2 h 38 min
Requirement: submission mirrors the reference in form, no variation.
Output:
3 h 24 min
